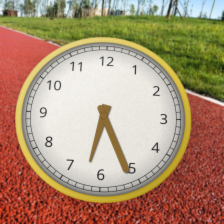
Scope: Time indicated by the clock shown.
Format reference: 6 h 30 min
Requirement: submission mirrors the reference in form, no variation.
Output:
6 h 26 min
